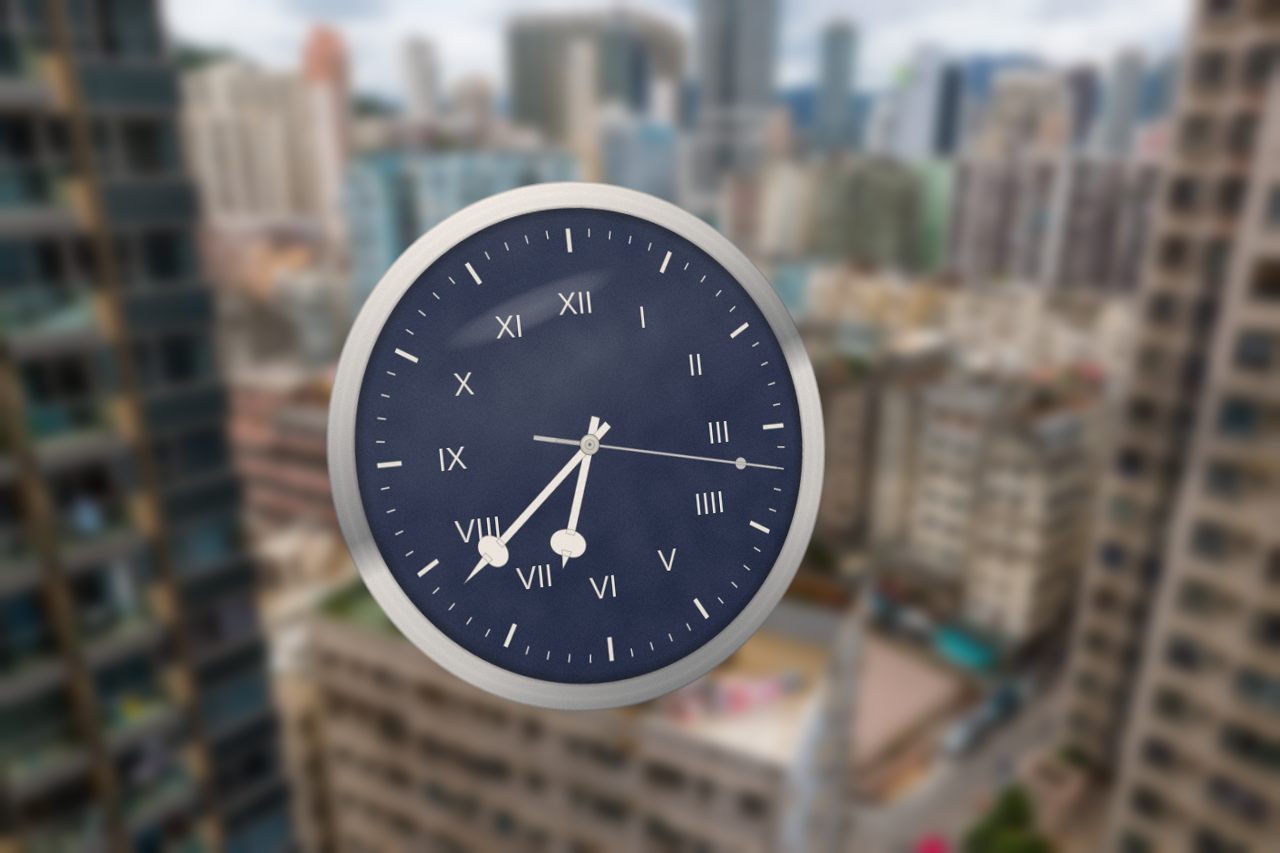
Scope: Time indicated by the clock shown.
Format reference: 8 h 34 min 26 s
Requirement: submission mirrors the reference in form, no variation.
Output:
6 h 38 min 17 s
